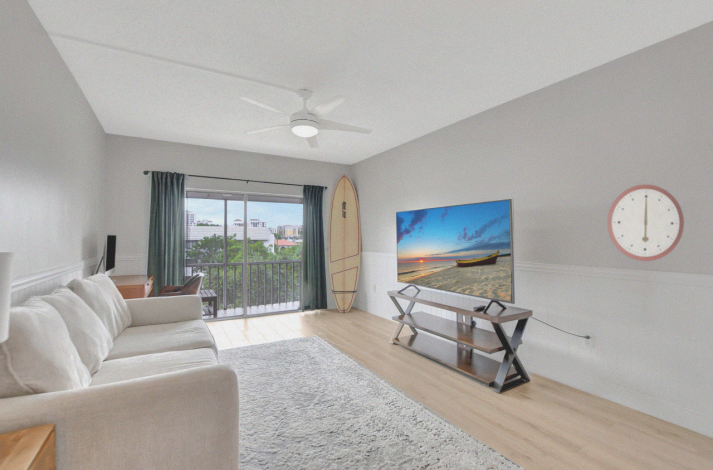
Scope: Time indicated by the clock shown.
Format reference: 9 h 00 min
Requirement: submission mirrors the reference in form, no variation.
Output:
6 h 00 min
